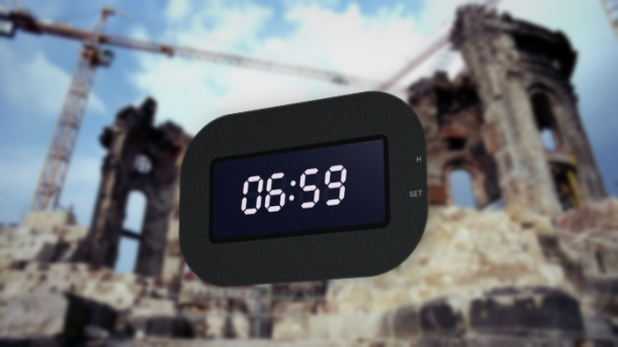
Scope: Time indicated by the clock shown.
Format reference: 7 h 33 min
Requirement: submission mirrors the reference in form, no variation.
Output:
6 h 59 min
